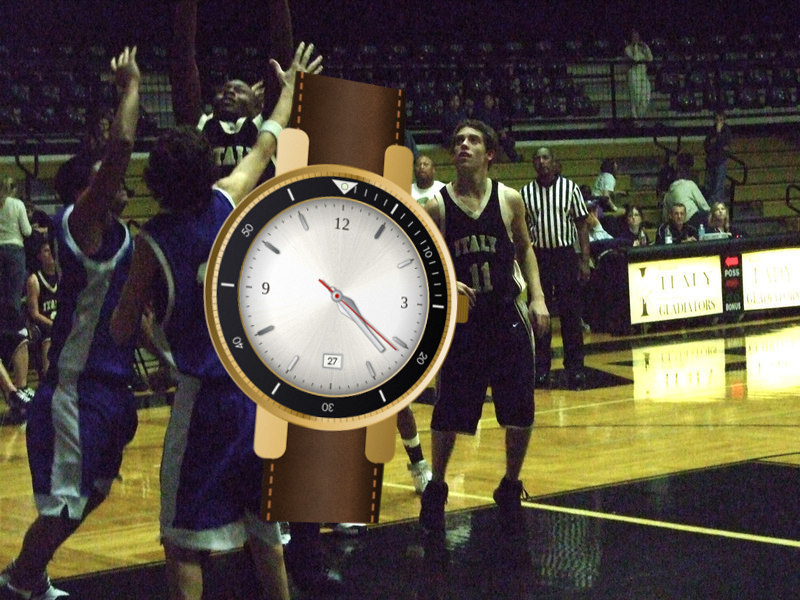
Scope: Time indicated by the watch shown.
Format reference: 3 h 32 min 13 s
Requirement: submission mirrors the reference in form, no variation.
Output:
4 h 22 min 21 s
